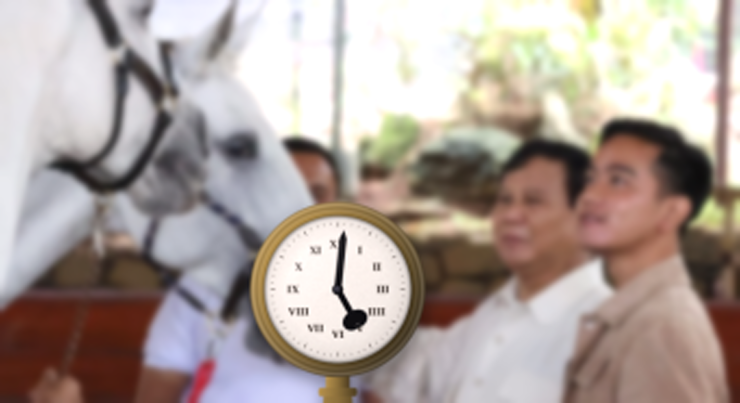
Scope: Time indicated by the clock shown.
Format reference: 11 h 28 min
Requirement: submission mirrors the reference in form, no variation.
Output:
5 h 01 min
